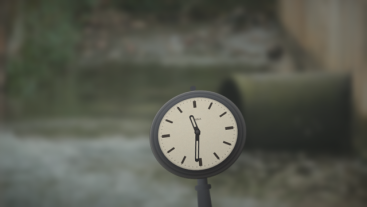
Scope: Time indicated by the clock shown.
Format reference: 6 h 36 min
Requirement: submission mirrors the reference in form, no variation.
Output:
11 h 31 min
